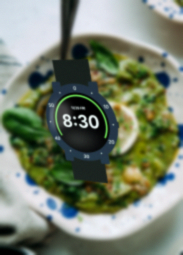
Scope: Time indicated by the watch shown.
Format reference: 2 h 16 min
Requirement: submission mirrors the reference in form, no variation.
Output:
8 h 30 min
